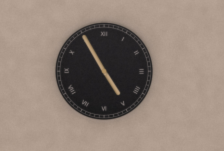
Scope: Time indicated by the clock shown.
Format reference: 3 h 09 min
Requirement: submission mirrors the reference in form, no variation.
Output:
4 h 55 min
